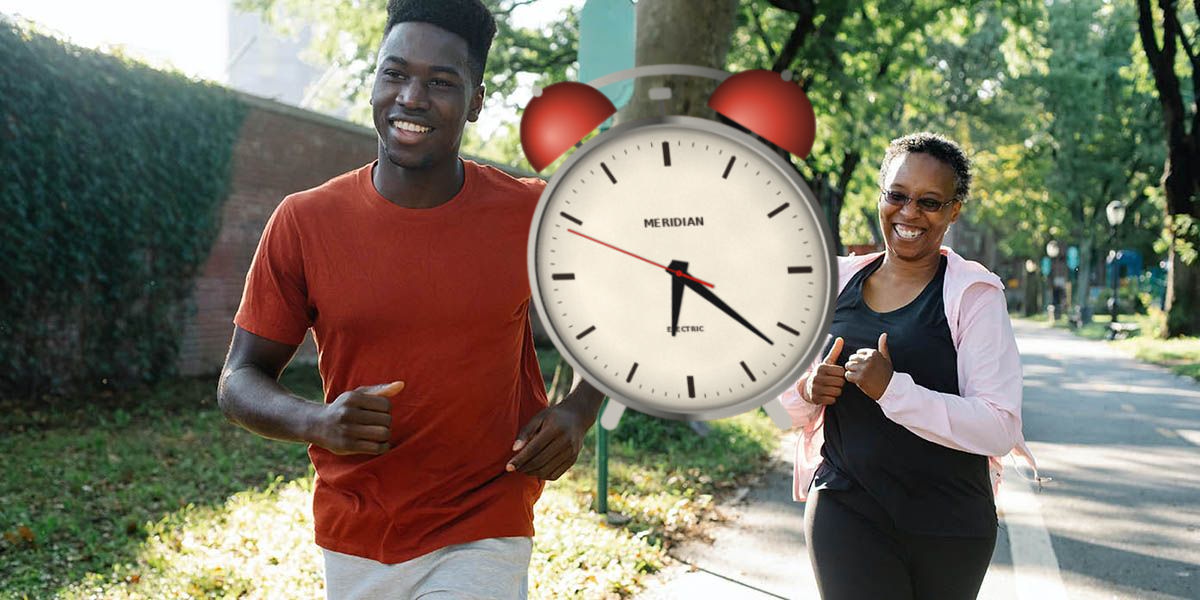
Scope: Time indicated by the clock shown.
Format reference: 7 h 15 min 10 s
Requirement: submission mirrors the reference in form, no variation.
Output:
6 h 21 min 49 s
